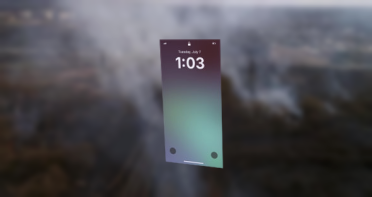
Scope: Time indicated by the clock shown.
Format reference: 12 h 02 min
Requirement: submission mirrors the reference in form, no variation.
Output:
1 h 03 min
